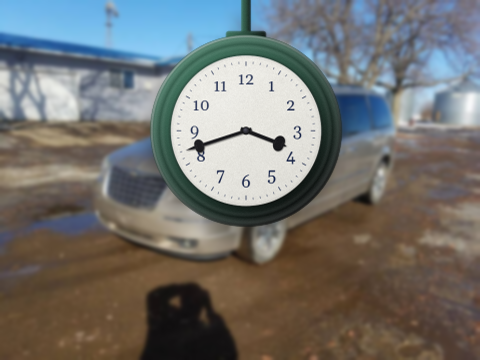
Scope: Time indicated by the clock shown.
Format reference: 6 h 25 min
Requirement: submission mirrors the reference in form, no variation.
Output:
3 h 42 min
